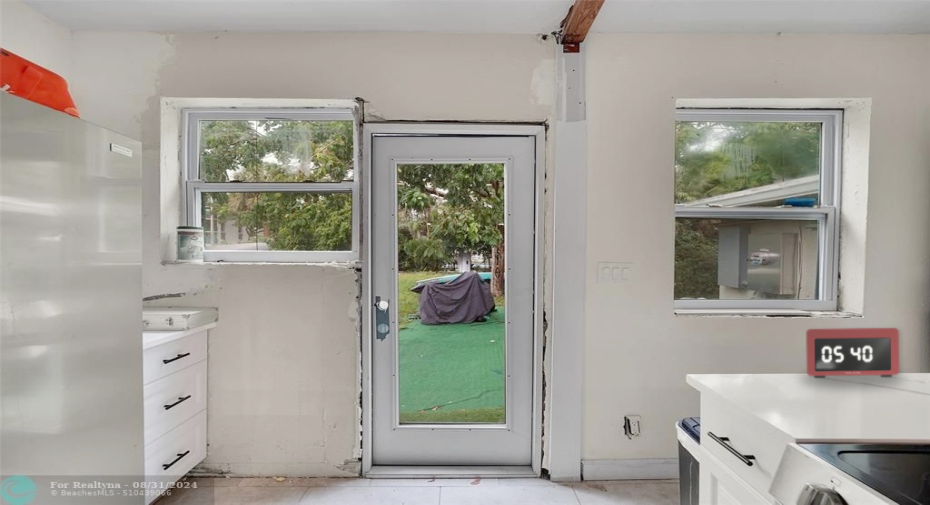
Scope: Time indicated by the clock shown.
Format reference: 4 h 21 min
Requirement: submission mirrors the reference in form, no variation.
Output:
5 h 40 min
